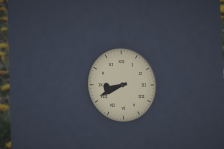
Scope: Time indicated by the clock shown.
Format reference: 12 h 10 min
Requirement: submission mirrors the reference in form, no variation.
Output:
8 h 41 min
